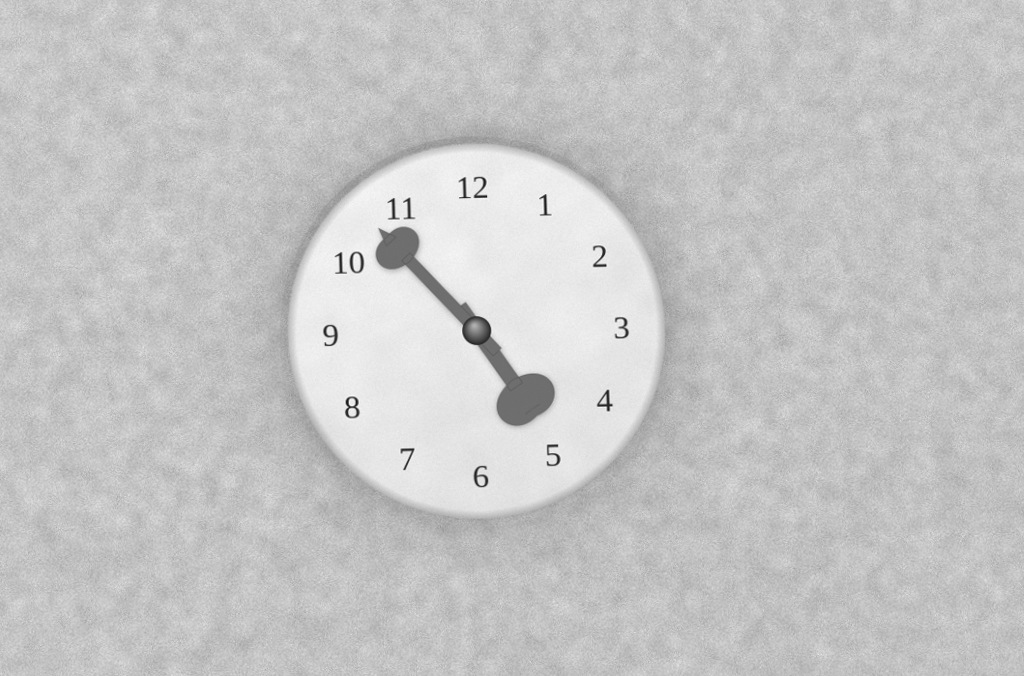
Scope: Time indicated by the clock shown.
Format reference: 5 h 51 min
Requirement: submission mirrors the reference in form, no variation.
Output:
4 h 53 min
